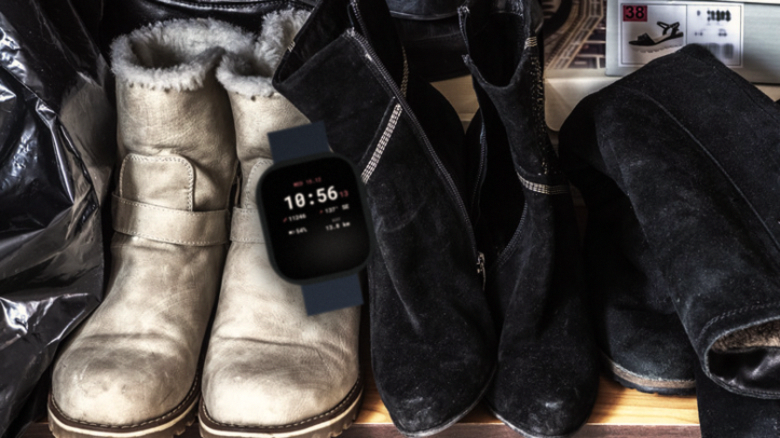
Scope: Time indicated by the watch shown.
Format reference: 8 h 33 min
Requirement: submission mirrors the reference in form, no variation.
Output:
10 h 56 min
